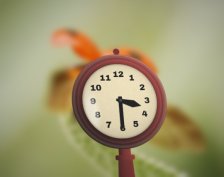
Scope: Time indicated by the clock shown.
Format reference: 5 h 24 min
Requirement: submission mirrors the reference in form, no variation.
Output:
3 h 30 min
